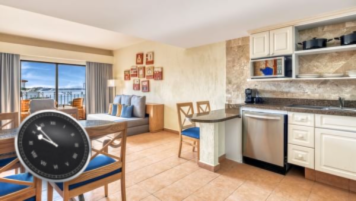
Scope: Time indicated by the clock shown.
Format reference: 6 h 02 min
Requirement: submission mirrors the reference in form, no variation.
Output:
9 h 53 min
